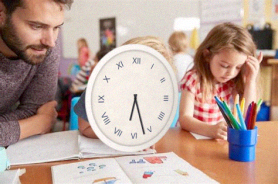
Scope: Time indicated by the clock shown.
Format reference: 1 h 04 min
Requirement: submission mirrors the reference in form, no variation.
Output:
6 h 27 min
